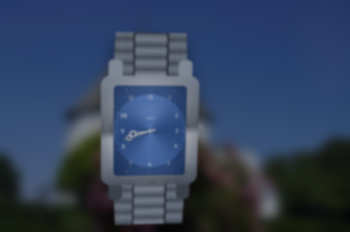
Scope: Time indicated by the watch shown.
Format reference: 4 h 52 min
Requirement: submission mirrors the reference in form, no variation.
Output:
8 h 42 min
